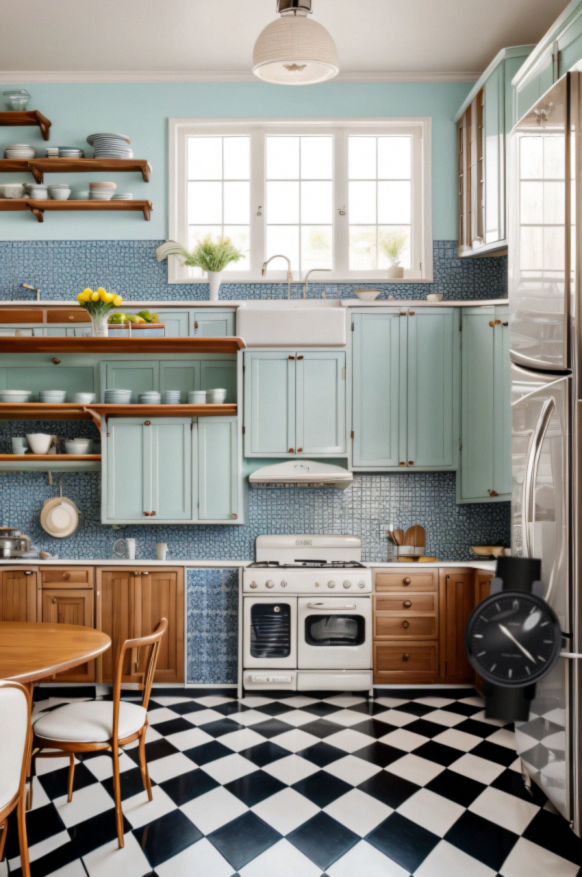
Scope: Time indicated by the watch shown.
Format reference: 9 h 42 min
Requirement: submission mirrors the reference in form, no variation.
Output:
10 h 22 min
